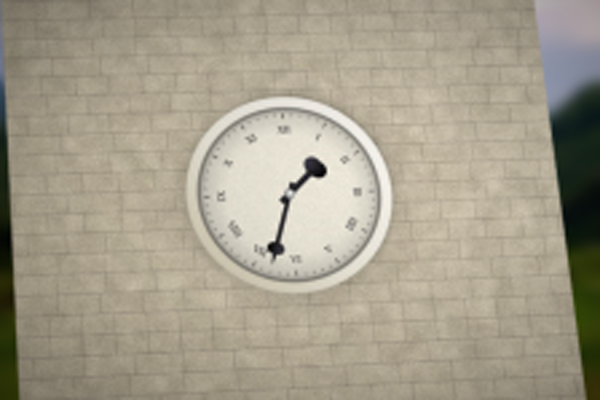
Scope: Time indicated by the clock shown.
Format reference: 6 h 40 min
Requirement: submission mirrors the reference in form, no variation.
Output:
1 h 33 min
